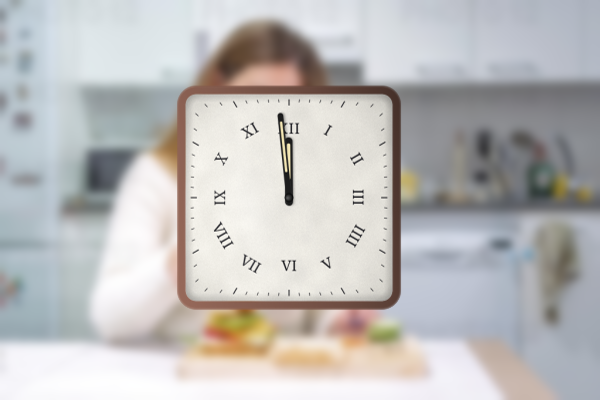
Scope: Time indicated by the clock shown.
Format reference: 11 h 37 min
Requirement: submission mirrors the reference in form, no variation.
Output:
11 h 59 min
